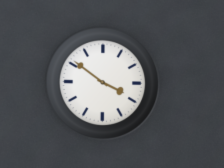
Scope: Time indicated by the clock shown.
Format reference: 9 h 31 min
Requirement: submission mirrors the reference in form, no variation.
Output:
3 h 51 min
